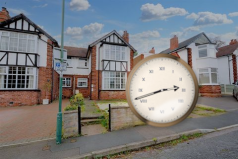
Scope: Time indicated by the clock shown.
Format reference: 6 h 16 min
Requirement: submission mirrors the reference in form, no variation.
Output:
2 h 42 min
